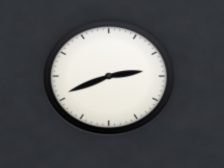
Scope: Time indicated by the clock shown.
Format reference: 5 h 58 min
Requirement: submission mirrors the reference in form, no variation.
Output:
2 h 41 min
